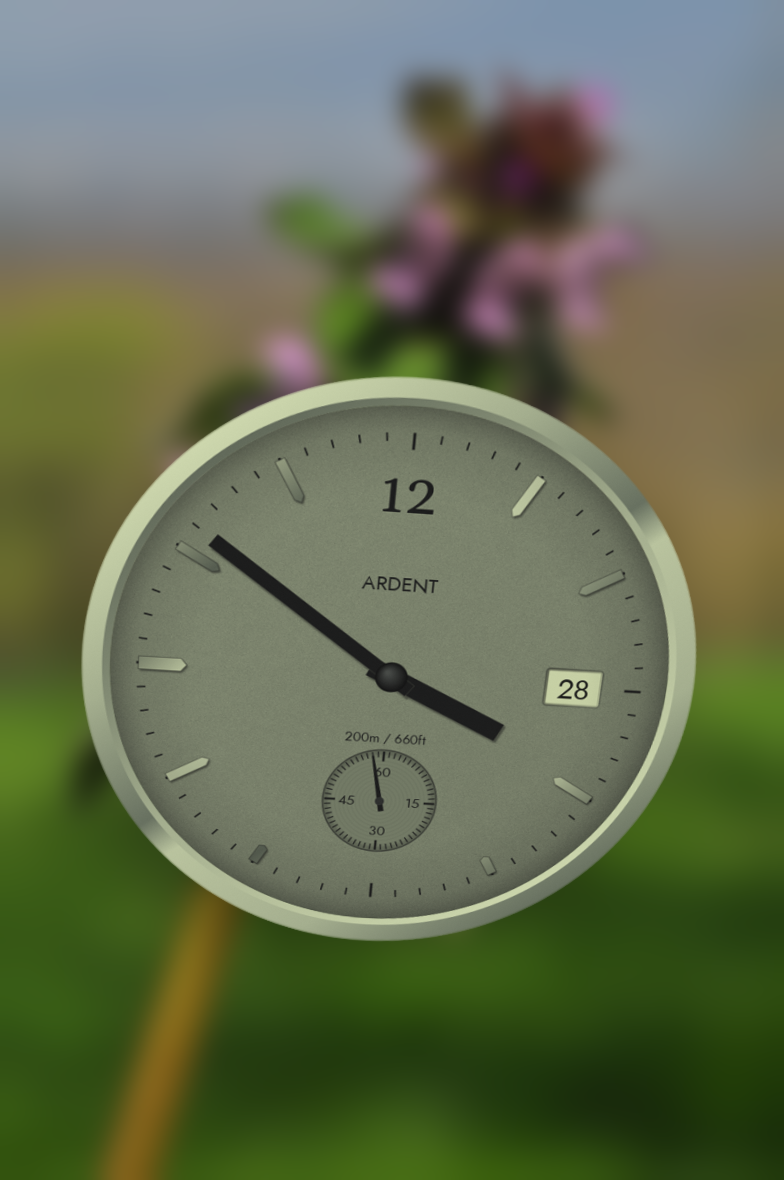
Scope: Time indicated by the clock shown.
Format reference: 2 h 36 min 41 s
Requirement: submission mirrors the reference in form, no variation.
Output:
3 h 50 min 58 s
